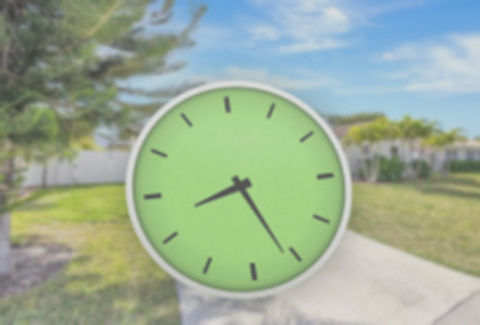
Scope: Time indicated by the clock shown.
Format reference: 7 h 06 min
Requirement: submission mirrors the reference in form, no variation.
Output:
8 h 26 min
